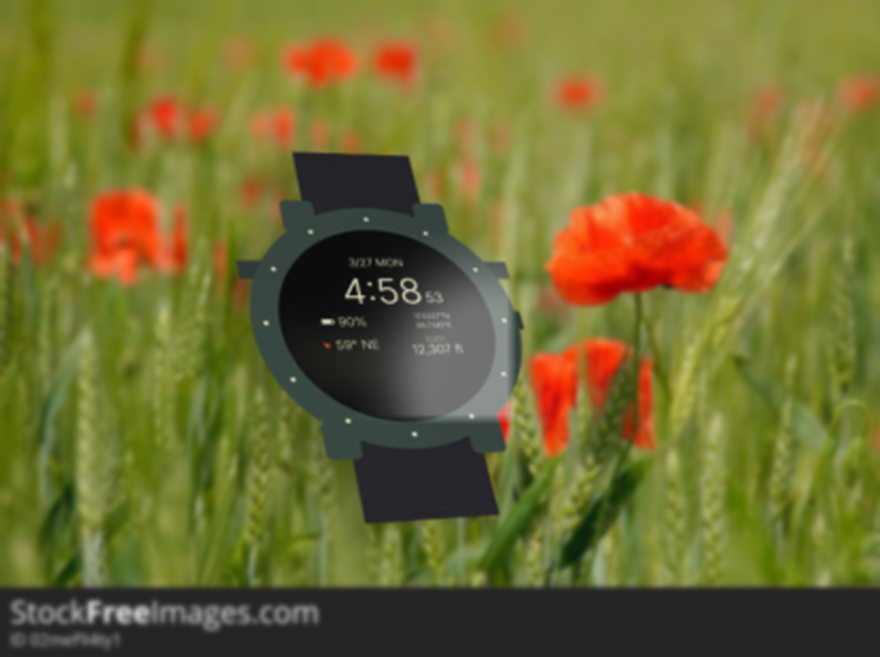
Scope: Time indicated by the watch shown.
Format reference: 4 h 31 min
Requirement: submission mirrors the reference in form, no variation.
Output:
4 h 58 min
